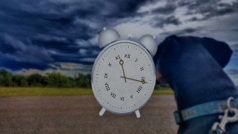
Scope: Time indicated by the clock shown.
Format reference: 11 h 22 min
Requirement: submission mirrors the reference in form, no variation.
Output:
11 h 16 min
